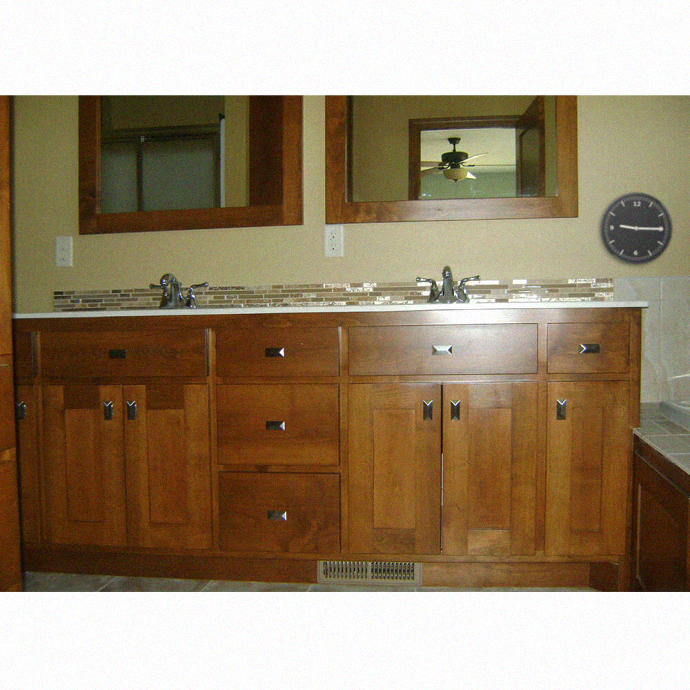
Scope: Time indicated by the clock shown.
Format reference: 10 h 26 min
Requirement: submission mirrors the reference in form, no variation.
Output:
9 h 15 min
